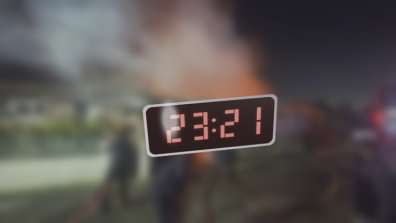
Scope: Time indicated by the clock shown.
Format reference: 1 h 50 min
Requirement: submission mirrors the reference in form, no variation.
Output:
23 h 21 min
